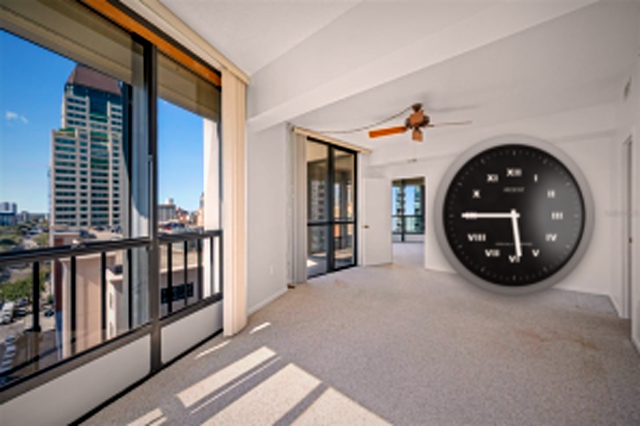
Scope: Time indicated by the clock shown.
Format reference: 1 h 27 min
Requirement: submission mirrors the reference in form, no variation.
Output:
5 h 45 min
